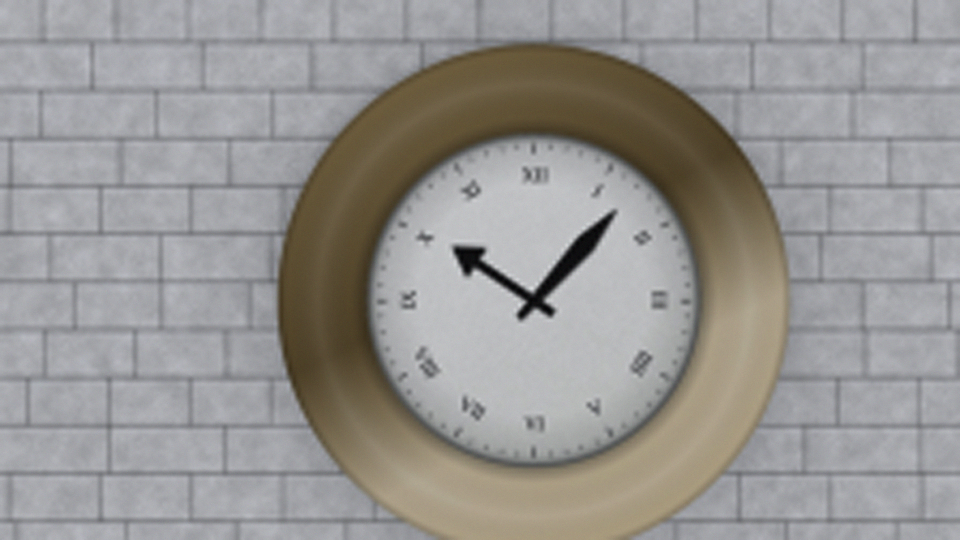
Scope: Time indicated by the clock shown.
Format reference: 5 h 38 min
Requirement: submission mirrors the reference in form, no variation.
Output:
10 h 07 min
